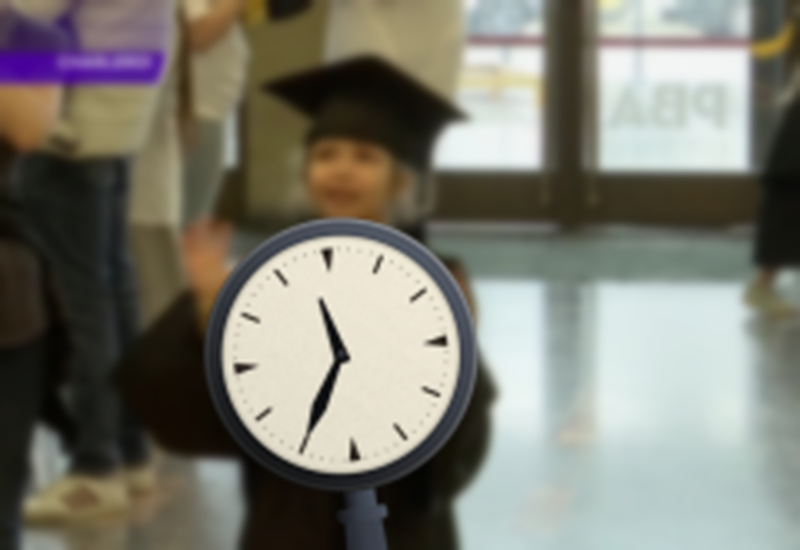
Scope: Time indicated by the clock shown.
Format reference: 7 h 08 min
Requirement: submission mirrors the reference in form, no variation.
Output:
11 h 35 min
